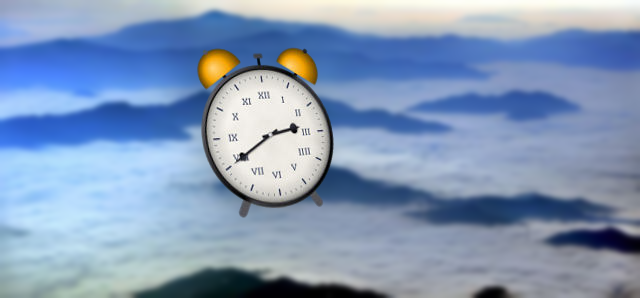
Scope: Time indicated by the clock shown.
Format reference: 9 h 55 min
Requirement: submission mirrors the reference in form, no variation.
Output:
2 h 40 min
